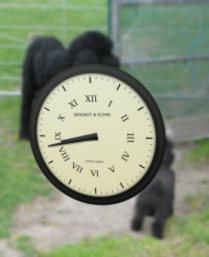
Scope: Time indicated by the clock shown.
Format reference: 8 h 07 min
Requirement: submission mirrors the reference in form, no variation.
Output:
8 h 43 min
